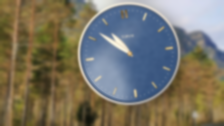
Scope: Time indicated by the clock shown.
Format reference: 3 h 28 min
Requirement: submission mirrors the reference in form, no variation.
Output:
10 h 52 min
